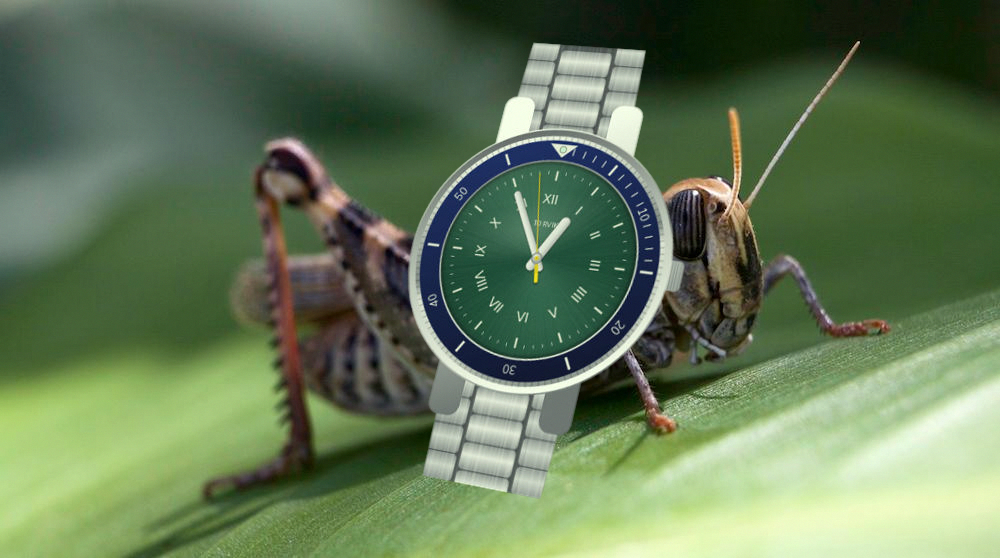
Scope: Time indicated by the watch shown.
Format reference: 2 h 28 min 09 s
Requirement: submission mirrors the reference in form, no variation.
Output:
12 h 54 min 58 s
